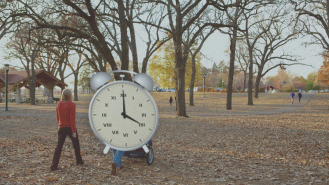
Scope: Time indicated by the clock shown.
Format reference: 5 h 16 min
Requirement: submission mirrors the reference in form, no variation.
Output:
4 h 00 min
